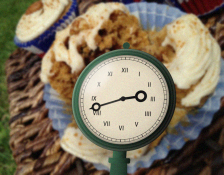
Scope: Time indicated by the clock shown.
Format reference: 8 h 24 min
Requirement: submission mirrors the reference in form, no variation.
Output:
2 h 42 min
